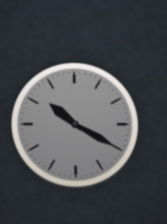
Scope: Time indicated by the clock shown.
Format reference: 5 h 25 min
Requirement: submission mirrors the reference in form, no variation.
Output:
10 h 20 min
